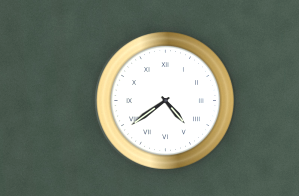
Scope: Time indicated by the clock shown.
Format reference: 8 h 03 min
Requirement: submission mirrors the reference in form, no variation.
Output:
4 h 39 min
